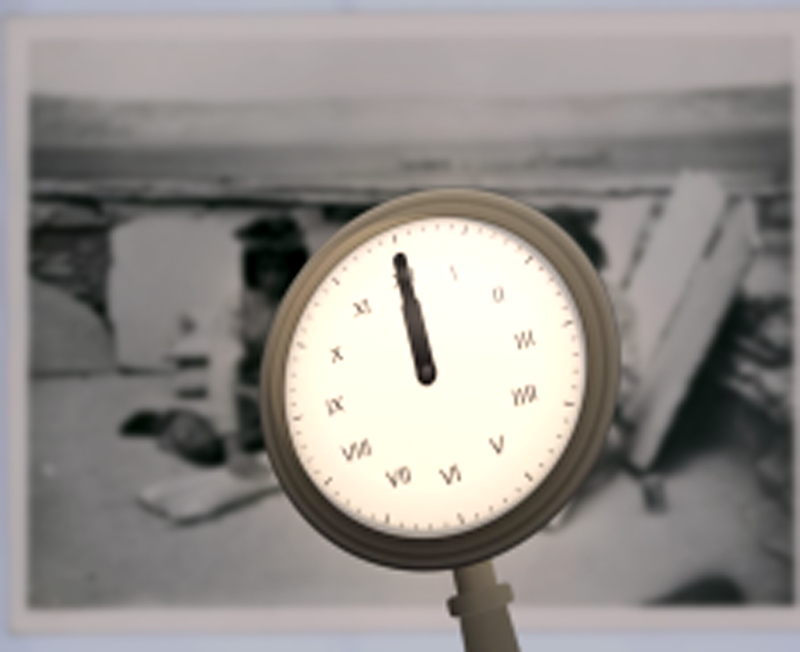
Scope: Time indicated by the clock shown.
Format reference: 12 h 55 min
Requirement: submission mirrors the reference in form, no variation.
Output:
12 h 00 min
